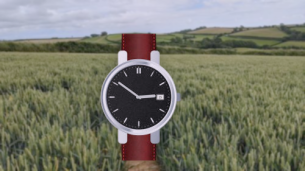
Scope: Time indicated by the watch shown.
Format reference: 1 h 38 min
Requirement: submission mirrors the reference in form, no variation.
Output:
2 h 51 min
